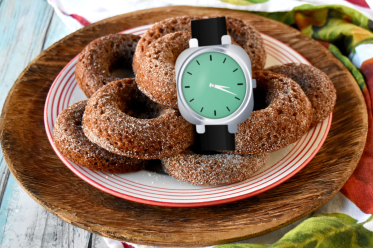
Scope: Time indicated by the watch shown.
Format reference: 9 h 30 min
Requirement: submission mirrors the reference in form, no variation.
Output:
3 h 19 min
